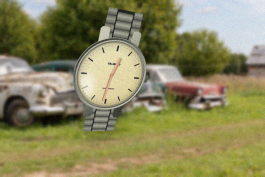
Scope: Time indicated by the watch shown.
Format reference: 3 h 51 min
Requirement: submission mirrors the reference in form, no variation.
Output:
12 h 31 min
